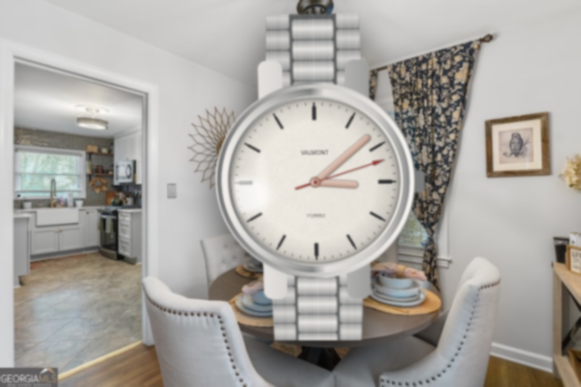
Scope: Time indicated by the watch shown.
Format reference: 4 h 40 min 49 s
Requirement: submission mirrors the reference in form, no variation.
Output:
3 h 08 min 12 s
